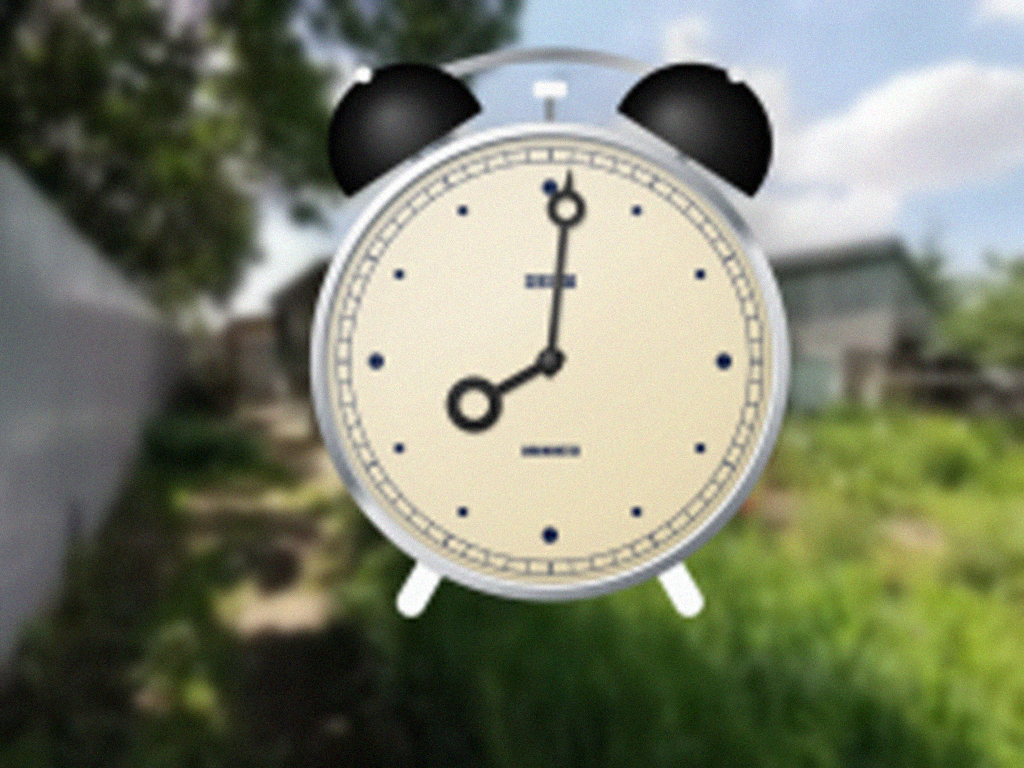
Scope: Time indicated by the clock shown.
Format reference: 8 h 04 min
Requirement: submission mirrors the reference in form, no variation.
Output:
8 h 01 min
